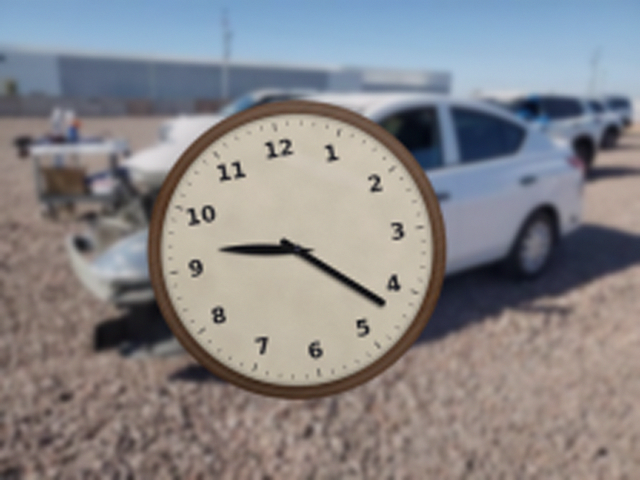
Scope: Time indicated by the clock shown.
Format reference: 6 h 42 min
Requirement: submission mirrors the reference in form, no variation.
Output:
9 h 22 min
